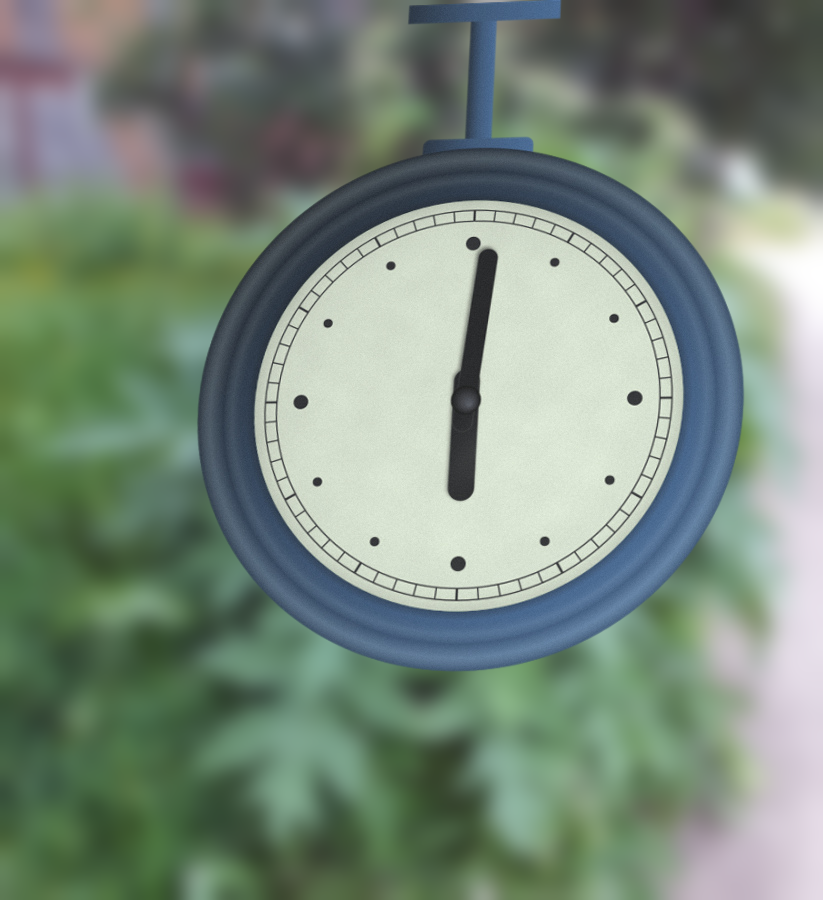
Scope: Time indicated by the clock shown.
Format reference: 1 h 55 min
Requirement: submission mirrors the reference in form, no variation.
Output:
6 h 01 min
